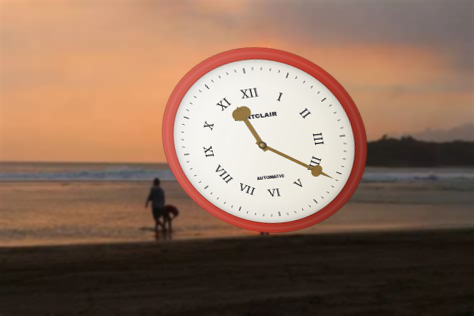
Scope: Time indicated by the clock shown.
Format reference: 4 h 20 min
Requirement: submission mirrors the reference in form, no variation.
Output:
11 h 21 min
